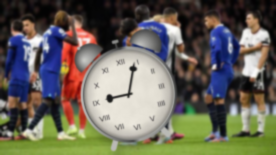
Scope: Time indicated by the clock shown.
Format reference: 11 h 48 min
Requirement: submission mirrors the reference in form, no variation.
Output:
9 h 04 min
